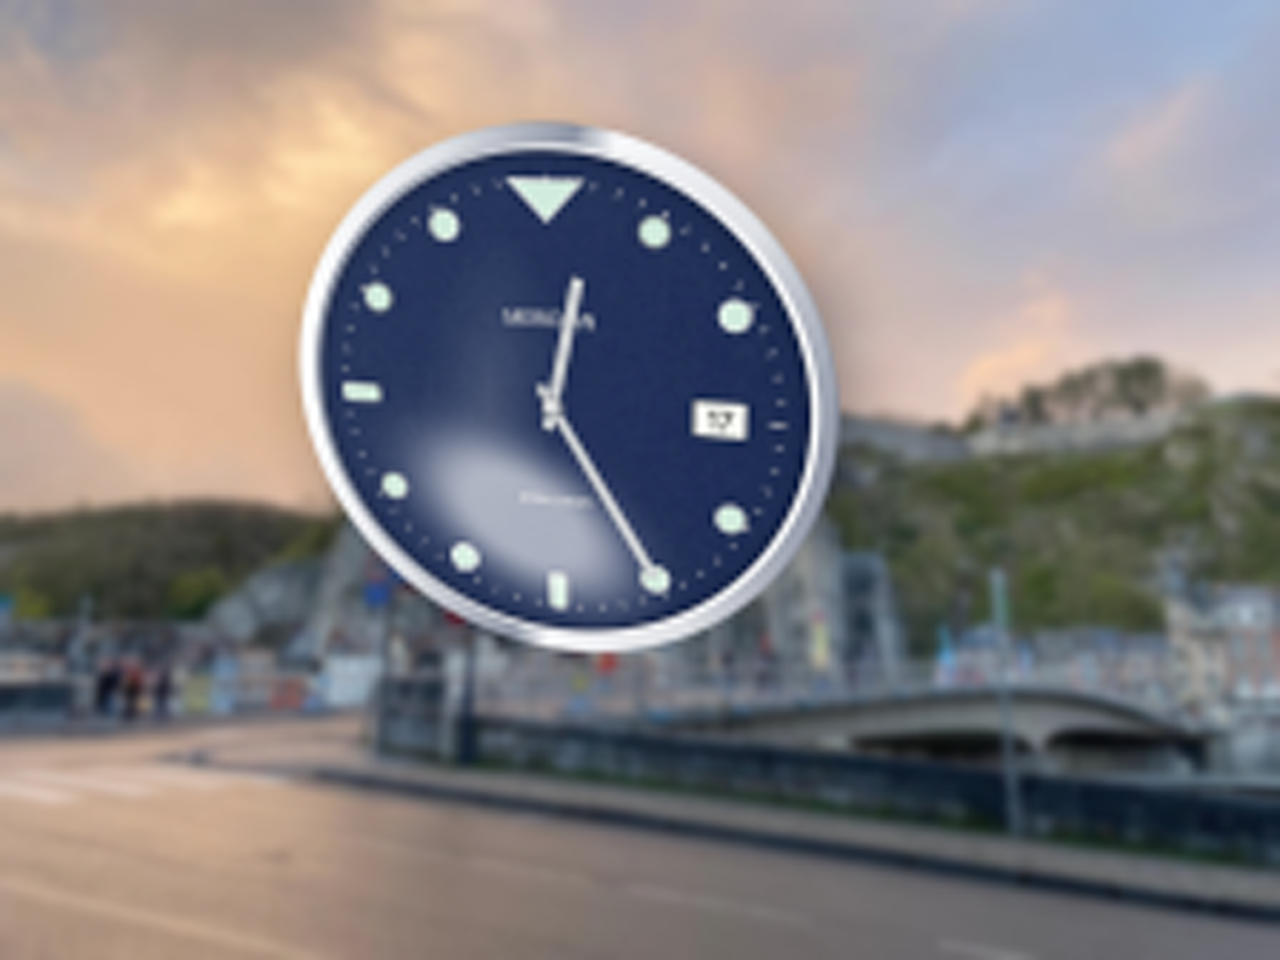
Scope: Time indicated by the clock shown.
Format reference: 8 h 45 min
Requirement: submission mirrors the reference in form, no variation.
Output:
12 h 25 min
